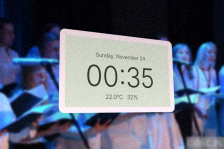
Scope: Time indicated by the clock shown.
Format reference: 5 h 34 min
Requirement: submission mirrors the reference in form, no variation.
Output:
0 h 35 min
